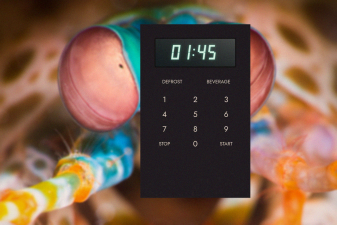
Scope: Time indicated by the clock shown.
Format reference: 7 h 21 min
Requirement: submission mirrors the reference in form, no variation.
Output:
1 h 45 min
